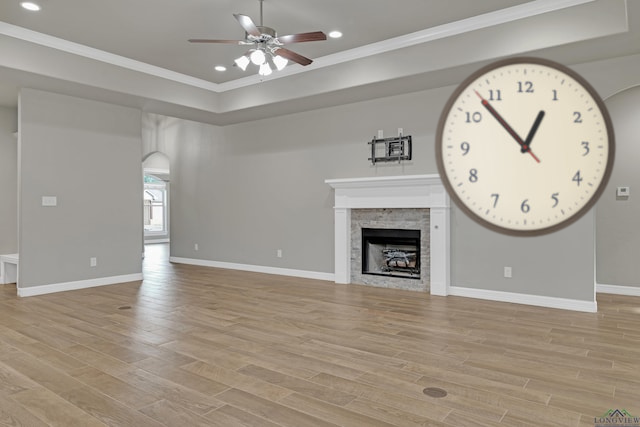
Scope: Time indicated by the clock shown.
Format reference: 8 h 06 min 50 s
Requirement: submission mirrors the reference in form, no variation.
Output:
12 h 52 min 53 s
